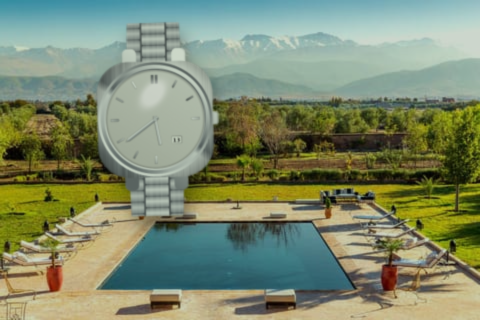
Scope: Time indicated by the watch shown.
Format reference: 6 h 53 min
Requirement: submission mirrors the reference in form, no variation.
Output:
5 h 39 min
